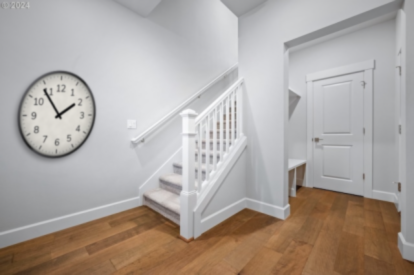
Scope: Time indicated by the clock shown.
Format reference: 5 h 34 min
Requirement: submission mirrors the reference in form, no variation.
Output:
1 h 54 min
